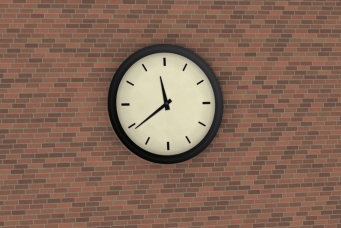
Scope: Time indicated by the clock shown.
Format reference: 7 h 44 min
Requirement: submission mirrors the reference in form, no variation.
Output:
11 h 39 min
